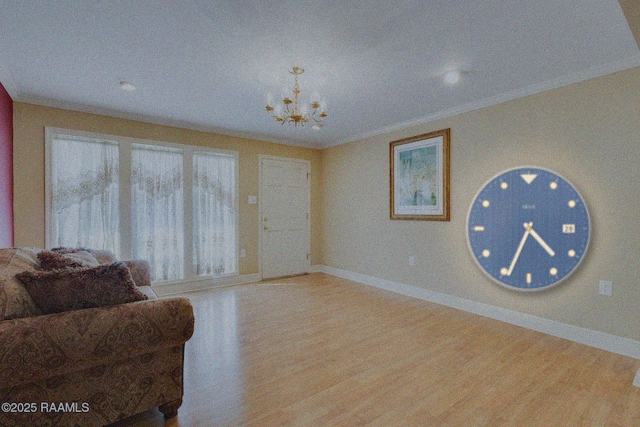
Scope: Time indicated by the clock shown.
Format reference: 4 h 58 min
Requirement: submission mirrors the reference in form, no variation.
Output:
4 h 34 min
